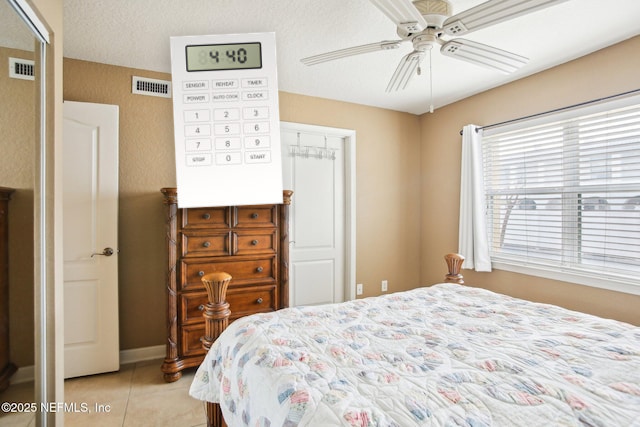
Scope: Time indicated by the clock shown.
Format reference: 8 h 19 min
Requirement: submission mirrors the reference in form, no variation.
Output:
4 h 40 min
